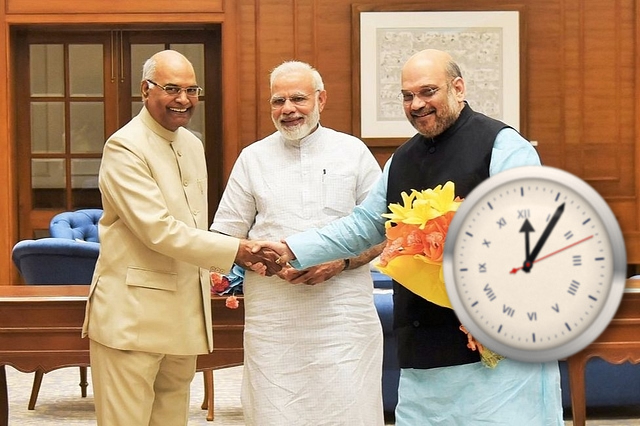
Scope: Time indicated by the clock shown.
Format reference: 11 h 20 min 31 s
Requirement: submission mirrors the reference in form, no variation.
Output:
12 h 06 min 12 s
